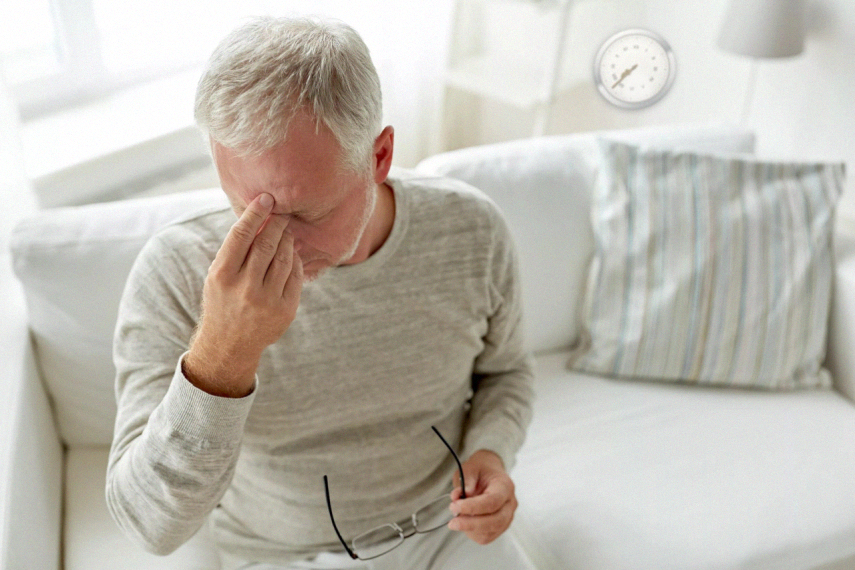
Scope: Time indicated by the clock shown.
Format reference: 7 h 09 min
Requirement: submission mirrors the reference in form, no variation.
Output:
7 h 37 min
